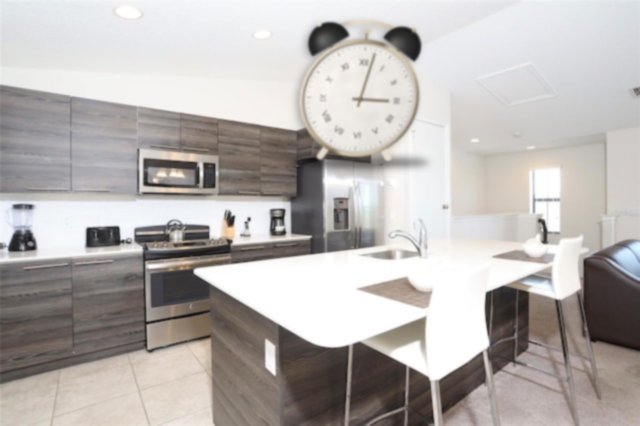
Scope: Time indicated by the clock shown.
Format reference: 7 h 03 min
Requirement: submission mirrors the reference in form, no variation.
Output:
3 h 02 min
